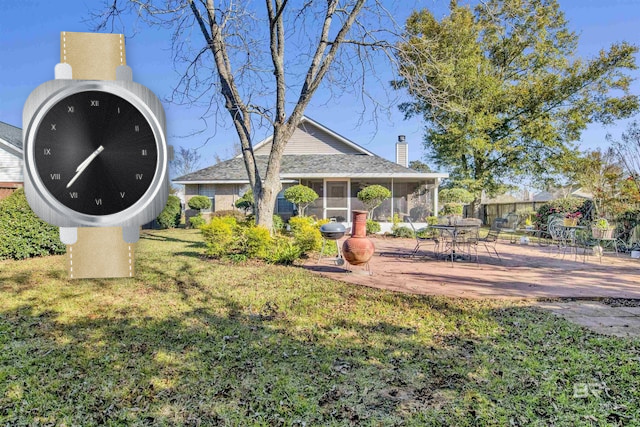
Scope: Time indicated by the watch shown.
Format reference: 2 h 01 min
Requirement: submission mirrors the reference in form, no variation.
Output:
7 h 37 min
